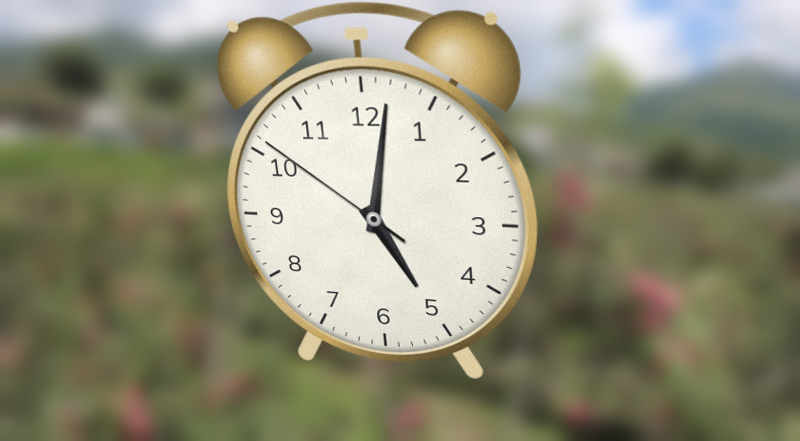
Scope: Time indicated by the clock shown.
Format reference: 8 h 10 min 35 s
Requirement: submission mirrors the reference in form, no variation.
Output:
5 h 01 min 51 s
